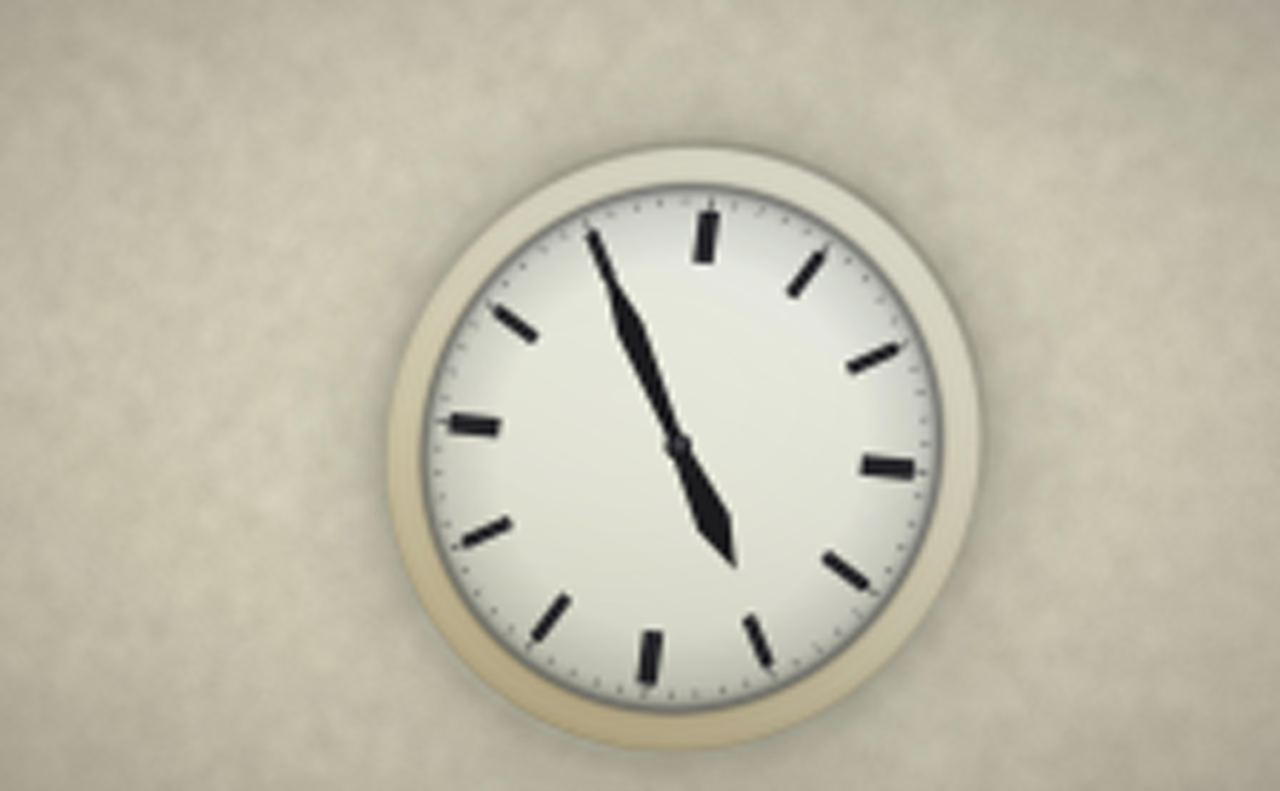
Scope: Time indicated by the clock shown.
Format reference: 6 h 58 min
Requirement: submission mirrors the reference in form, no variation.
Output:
4 h 55 min
